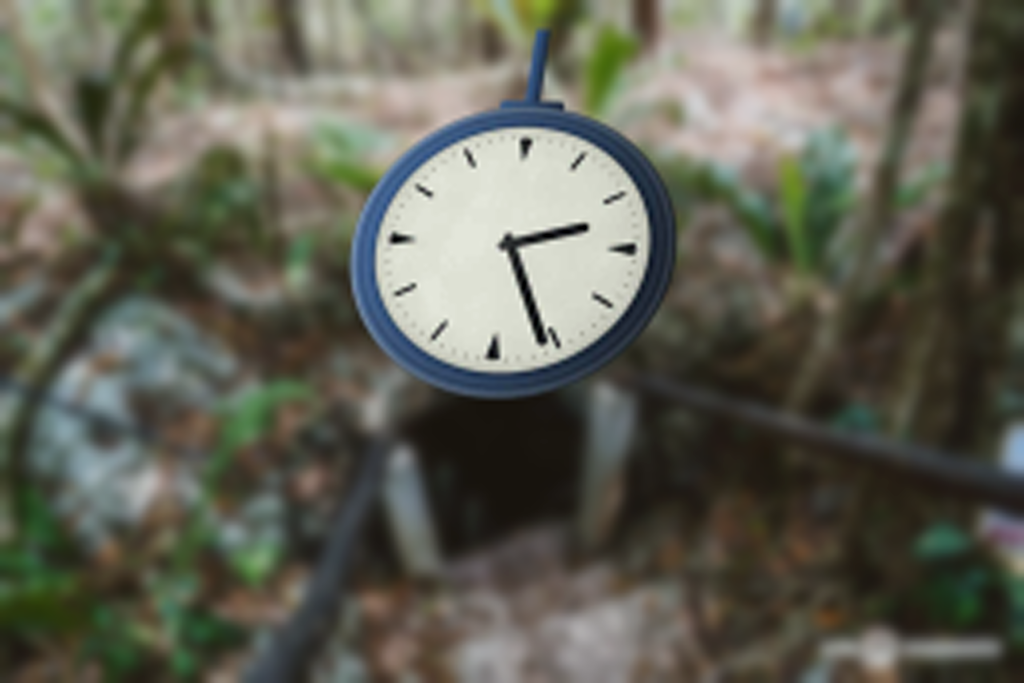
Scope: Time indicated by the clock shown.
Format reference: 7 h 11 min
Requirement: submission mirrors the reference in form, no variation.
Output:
2 h 26 min
